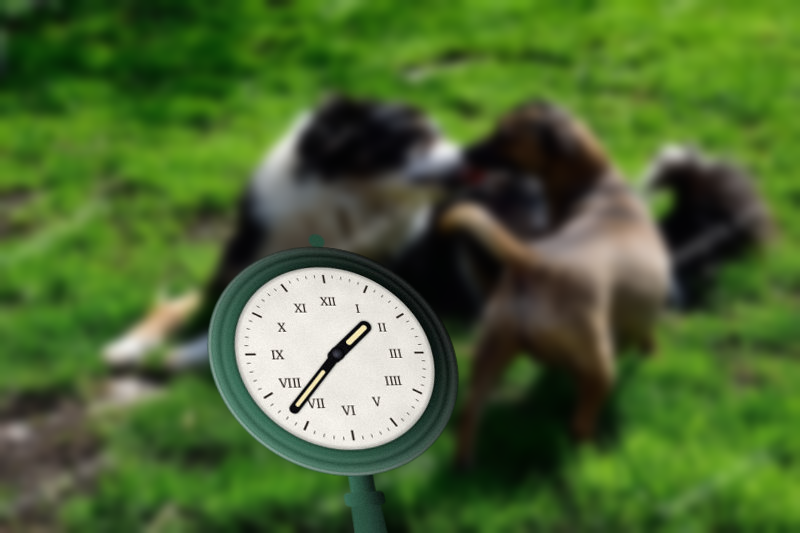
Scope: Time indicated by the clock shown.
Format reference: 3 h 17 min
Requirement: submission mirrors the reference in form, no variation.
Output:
1 h 37 min
